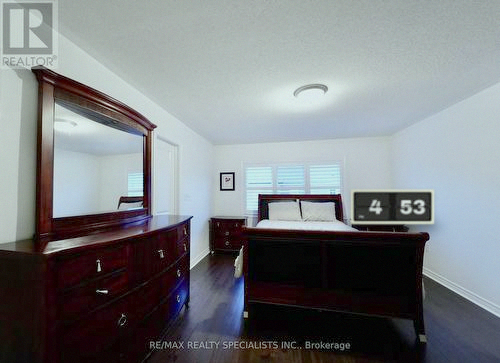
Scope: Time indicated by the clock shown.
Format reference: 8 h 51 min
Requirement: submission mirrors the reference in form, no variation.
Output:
4 h 53 min
